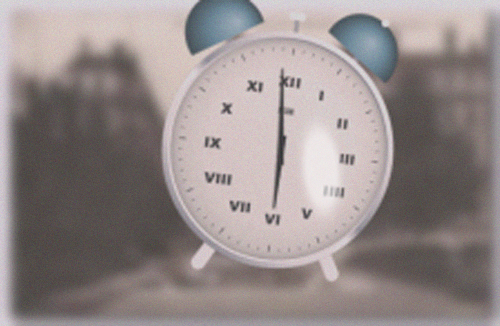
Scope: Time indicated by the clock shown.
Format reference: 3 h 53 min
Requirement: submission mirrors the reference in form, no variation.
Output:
5 h 59 min
